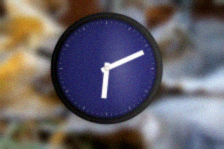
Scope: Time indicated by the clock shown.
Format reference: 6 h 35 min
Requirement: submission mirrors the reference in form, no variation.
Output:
6 h 11 min
